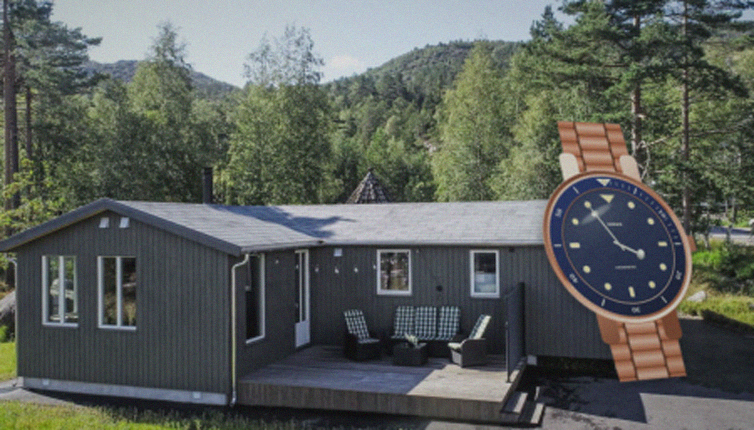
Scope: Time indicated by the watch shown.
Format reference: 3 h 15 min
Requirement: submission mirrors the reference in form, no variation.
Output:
3 h 55 min
